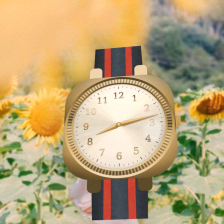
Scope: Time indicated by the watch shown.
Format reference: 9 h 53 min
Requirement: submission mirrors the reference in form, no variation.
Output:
8 h 13 min
